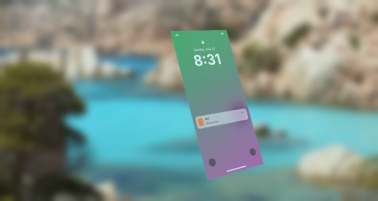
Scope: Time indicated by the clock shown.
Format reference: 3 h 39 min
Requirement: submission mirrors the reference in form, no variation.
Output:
8 h 31 min
